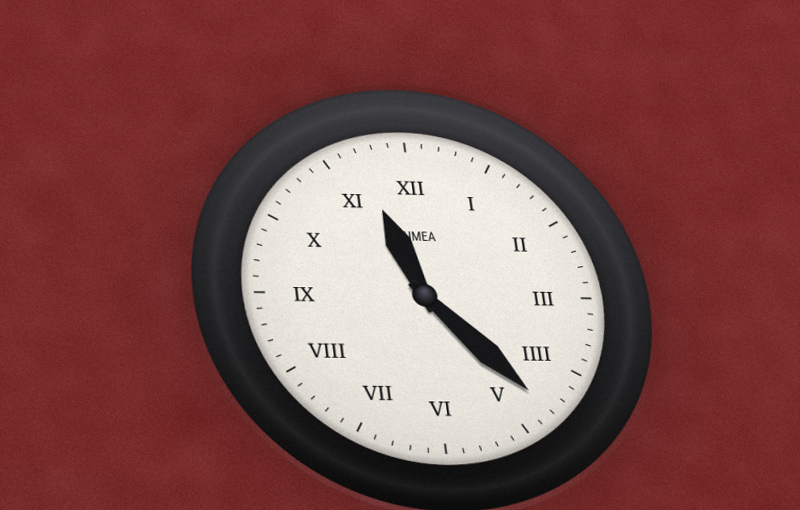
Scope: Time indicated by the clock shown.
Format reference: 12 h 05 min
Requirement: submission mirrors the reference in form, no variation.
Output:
11 h 23 min
